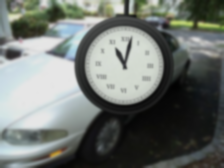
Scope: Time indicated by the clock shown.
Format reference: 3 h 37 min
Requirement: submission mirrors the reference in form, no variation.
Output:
11 h 02 min
